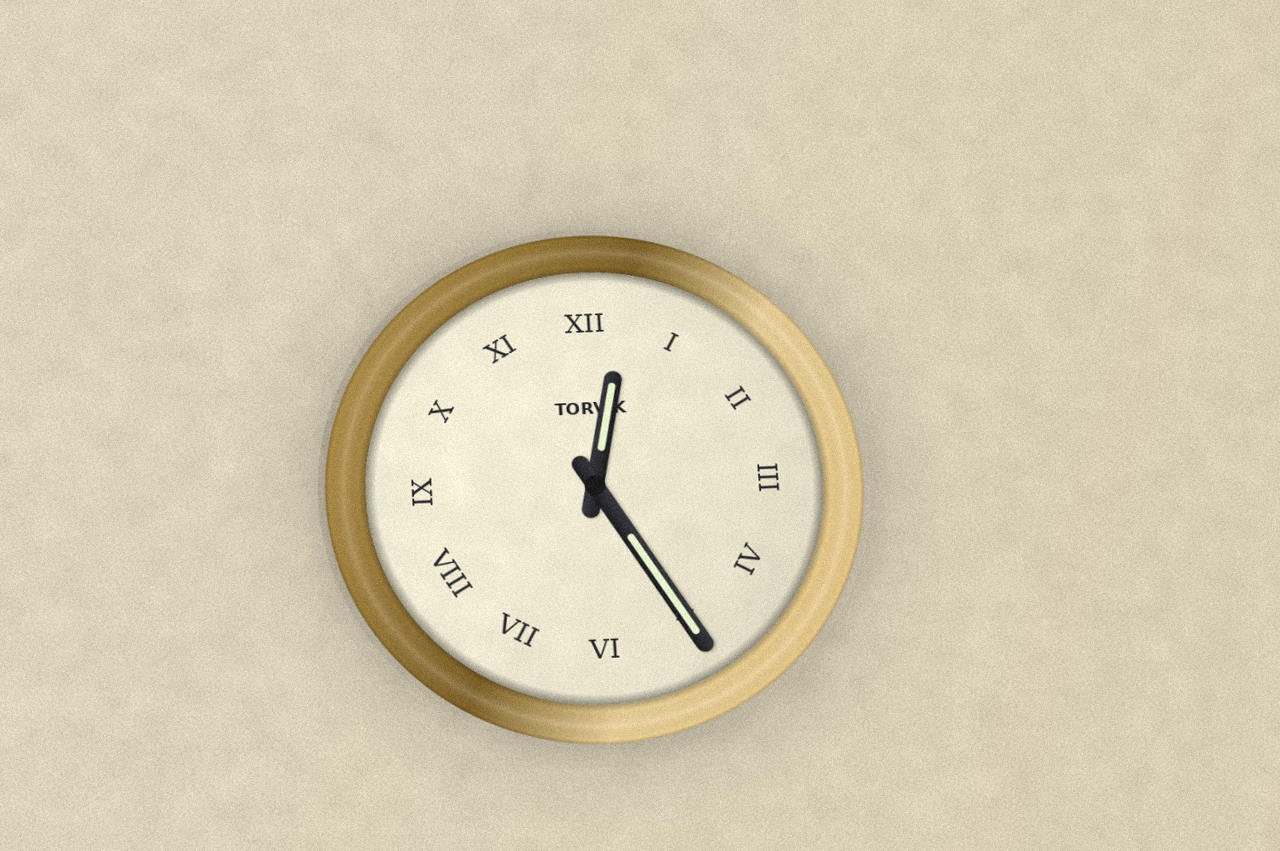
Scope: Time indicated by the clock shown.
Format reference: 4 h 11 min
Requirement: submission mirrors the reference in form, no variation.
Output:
12 h 25 min
